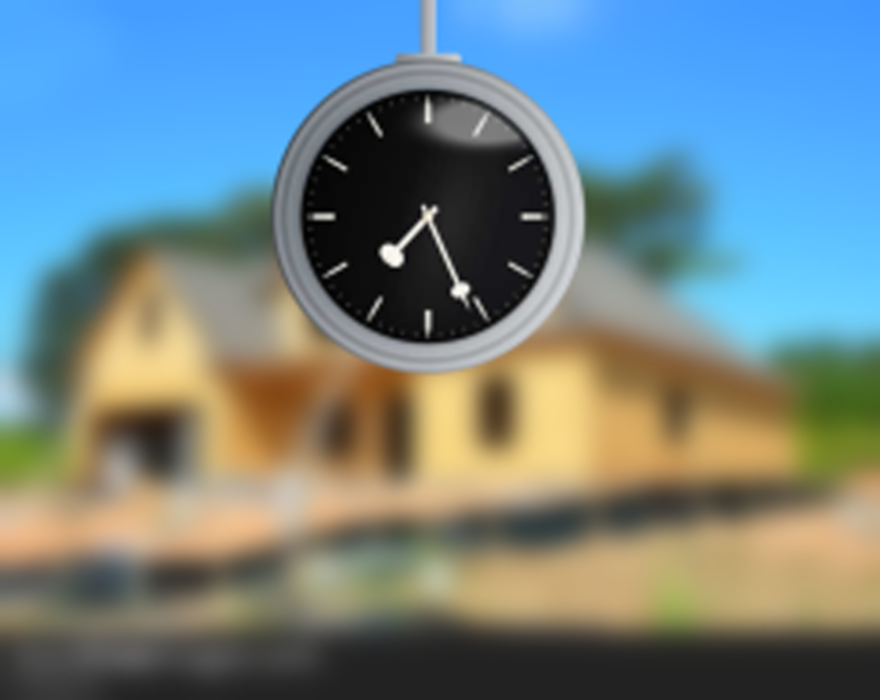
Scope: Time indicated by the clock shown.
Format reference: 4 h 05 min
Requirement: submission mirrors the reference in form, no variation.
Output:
7 h 26 min
